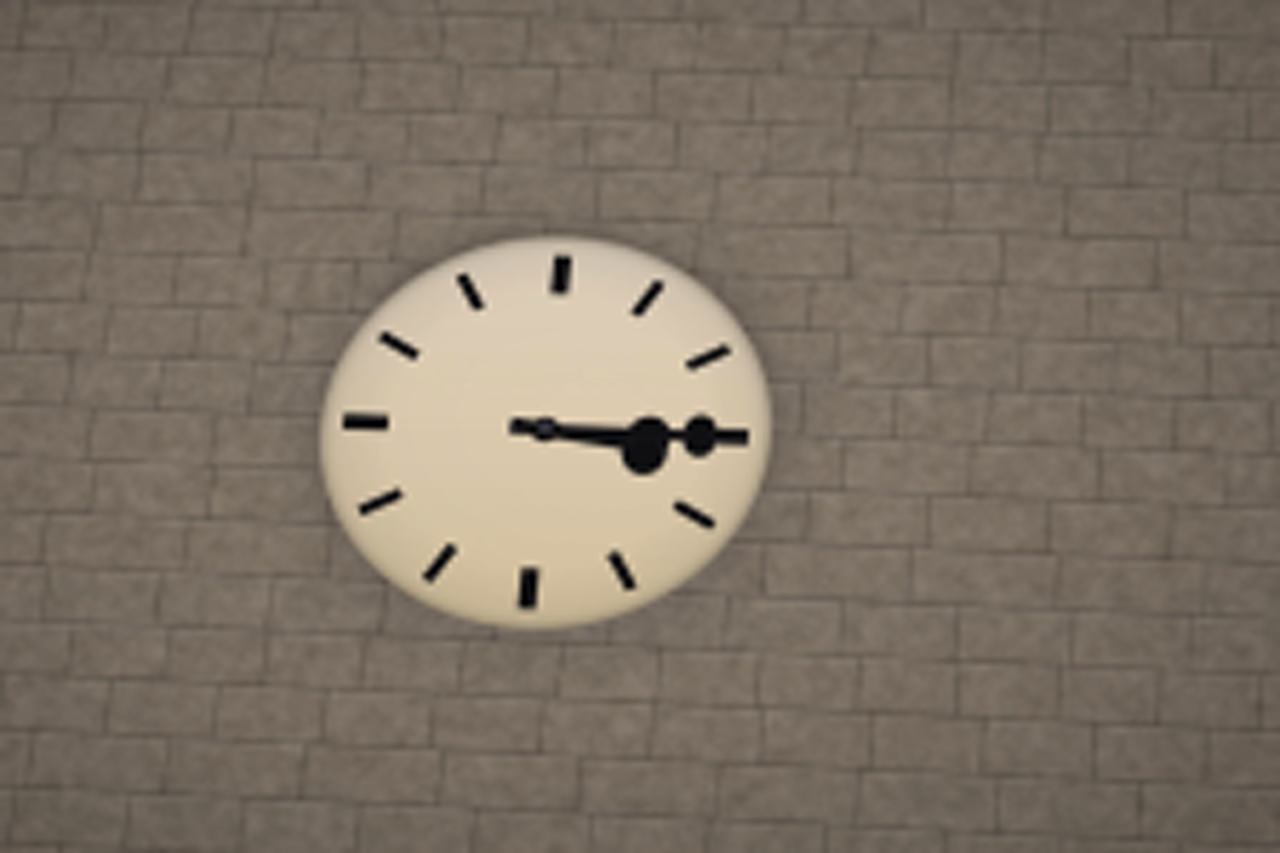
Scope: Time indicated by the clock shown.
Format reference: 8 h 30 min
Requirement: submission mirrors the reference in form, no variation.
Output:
3 h 15 min
